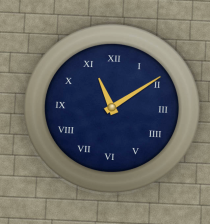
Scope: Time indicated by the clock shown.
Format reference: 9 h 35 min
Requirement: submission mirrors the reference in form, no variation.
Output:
11 h 09 min
